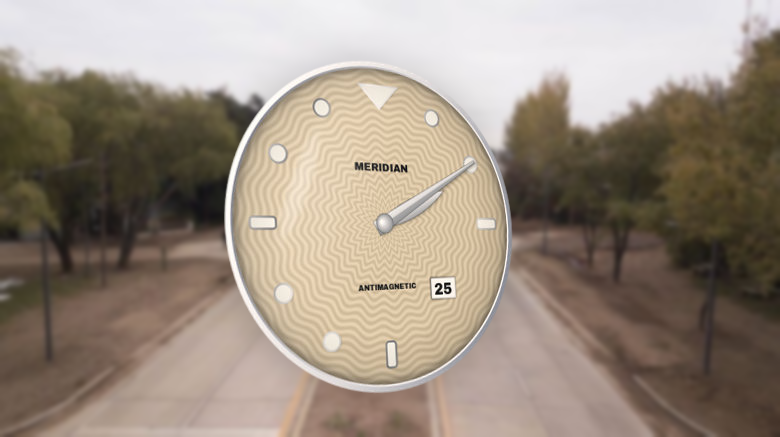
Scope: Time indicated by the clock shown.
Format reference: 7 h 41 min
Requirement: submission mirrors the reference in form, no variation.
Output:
2 h 10 min
